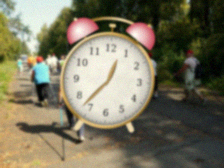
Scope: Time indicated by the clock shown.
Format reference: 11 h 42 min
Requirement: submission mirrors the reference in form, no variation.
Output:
12 h 37 min
